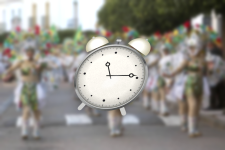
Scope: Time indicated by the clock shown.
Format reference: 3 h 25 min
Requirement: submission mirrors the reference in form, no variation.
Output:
11 h 14 min
